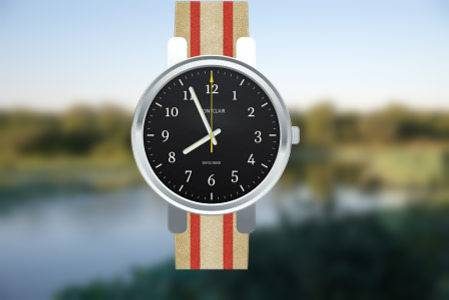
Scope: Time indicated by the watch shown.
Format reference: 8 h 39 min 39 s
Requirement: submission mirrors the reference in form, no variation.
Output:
7 h 56 min 00 s
